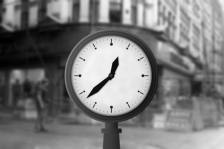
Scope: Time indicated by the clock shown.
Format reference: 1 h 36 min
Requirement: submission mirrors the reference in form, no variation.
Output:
12 h 38 min
